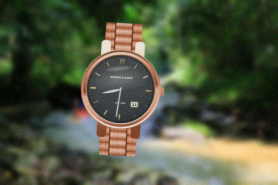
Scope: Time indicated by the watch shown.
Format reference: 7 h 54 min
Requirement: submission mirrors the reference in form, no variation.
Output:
8 h 31 min
